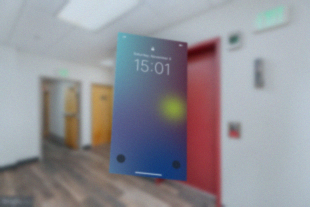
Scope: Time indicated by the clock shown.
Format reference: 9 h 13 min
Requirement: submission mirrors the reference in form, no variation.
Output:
15 h 01 min
